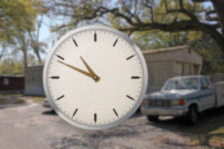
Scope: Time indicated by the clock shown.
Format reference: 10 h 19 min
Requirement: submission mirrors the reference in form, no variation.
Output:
10 h 49 min
